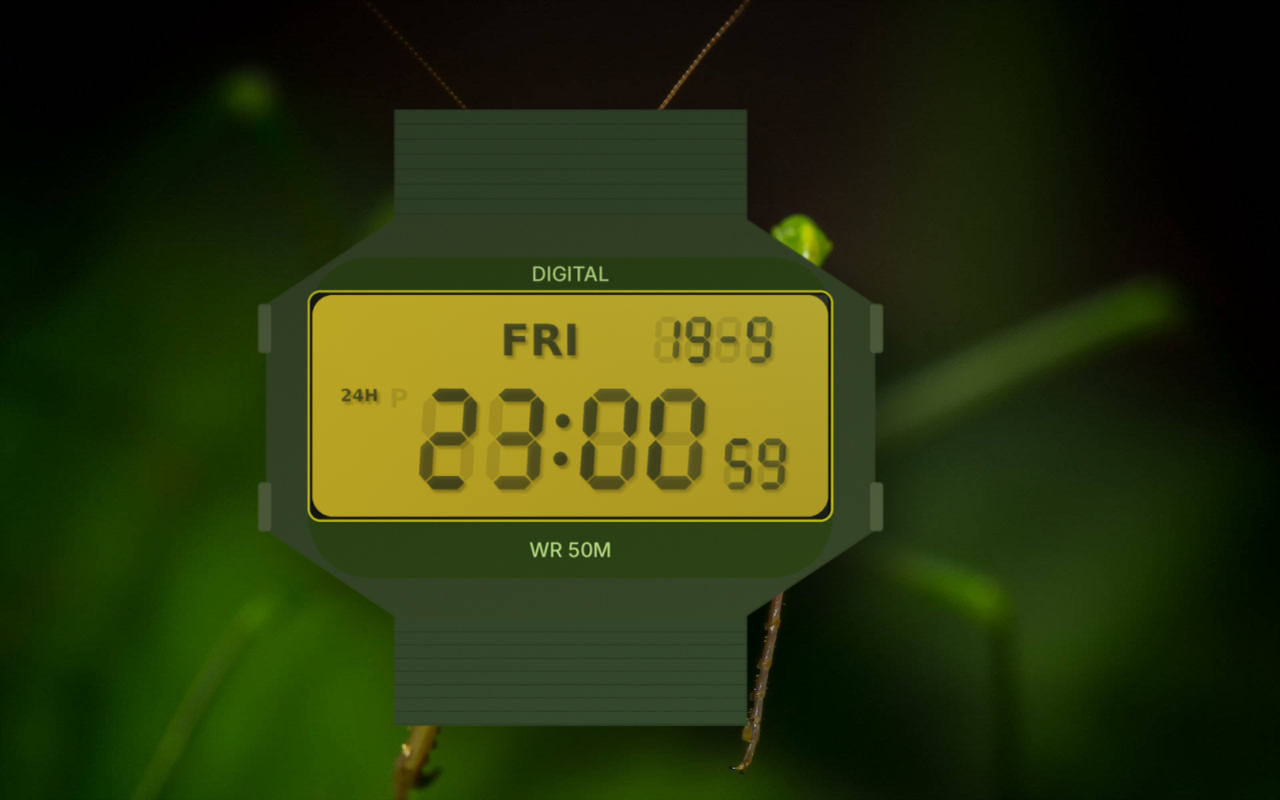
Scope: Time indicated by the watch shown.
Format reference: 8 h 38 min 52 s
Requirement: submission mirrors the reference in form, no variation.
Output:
23 h 00 min 59 s
